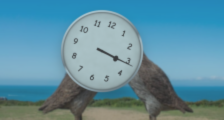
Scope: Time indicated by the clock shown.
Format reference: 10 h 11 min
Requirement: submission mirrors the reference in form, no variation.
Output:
3 h 16 min
